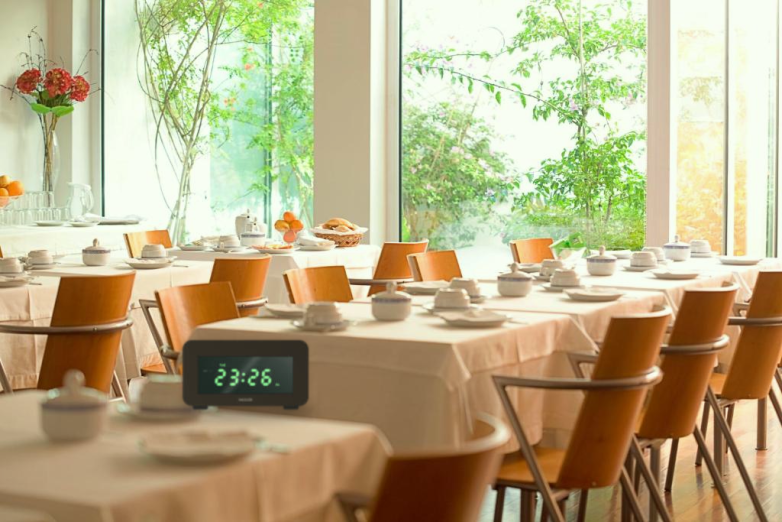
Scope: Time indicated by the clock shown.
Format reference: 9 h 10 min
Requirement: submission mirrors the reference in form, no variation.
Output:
23 h 26 min
